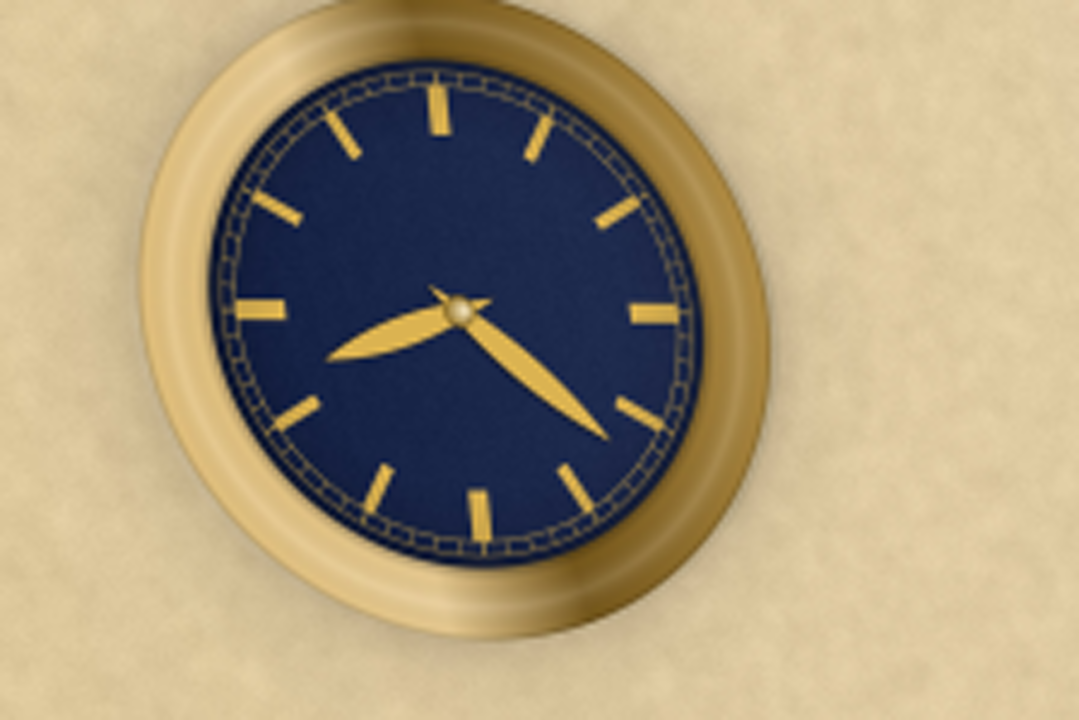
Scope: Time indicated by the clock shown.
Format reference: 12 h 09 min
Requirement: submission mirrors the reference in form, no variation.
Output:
8 h 22 min
